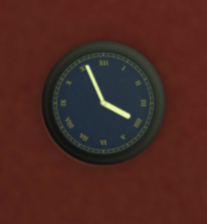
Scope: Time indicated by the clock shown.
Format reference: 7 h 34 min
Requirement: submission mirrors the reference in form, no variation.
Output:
3 h 56 min
